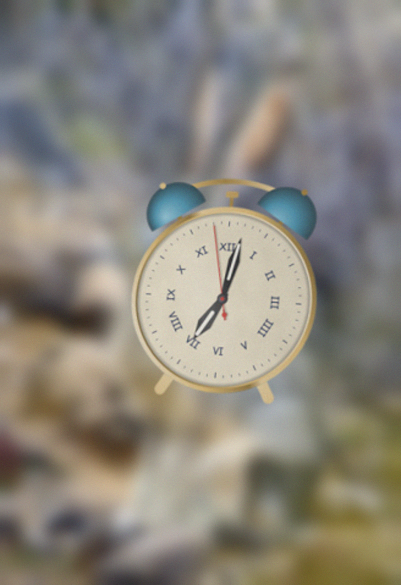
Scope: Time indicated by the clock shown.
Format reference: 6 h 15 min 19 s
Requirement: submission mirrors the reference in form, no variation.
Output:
7 h 01 min 58 s
